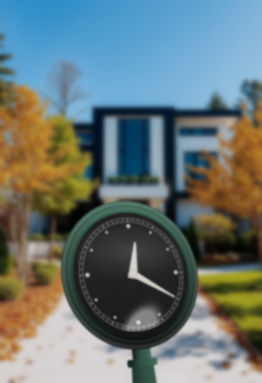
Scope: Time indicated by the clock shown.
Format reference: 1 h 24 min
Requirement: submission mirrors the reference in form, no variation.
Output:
12 h 20 min
